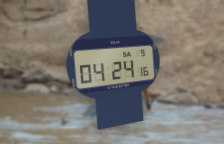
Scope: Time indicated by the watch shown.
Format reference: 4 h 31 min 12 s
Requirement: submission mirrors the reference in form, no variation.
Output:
4 h 24 min 16 s
